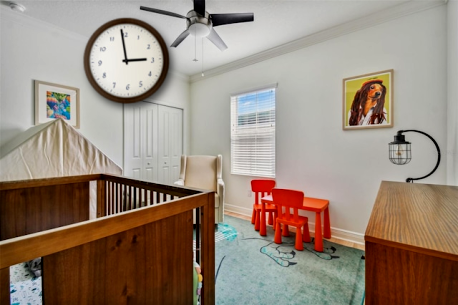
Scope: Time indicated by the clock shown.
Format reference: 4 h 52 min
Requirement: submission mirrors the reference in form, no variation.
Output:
2 h 59 min
